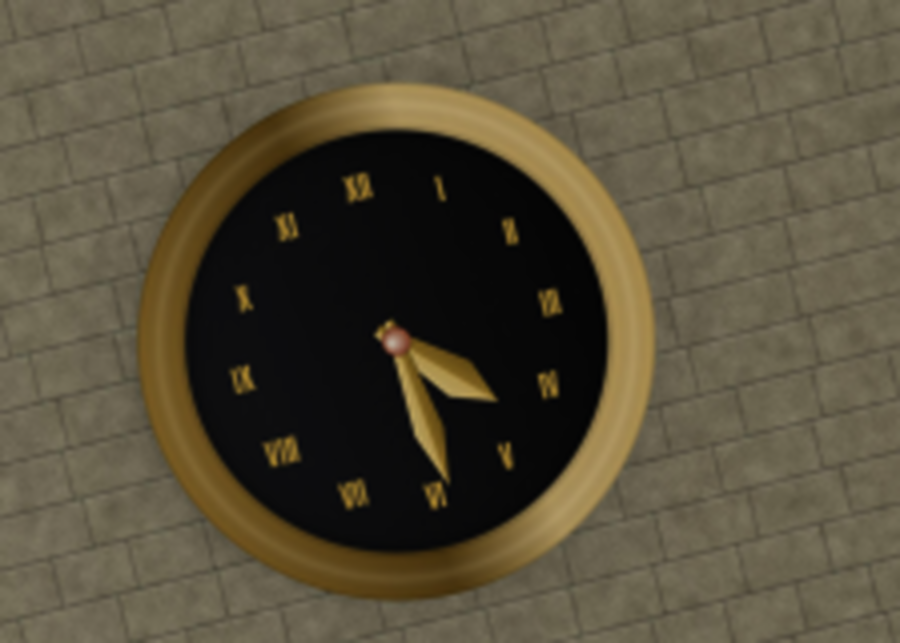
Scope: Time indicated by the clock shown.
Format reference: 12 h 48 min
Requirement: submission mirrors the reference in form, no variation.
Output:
4 h 29 min
